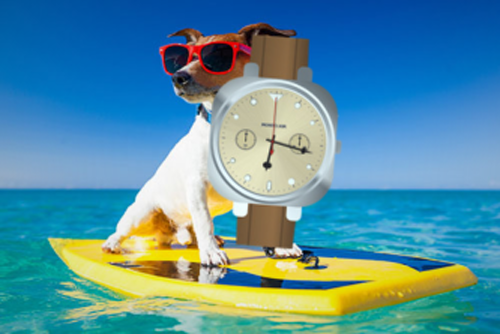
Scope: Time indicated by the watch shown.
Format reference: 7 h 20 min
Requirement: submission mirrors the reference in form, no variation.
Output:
6 h 17 min
